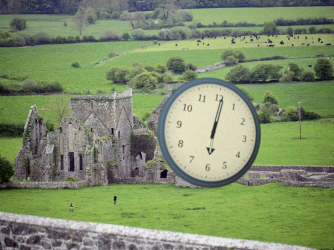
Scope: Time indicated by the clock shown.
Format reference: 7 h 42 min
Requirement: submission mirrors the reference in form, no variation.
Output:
6 h 01 min
